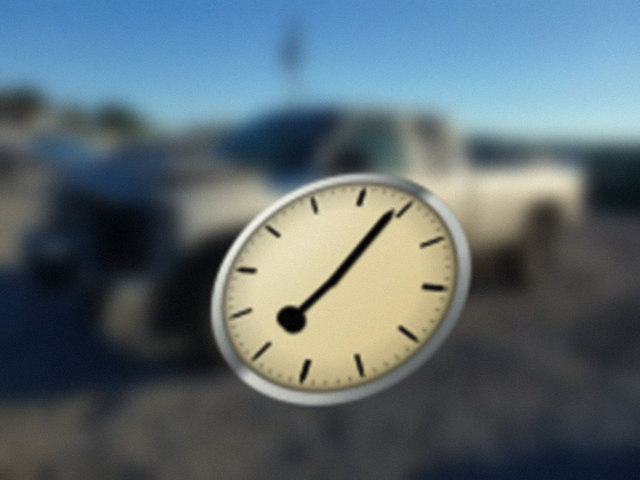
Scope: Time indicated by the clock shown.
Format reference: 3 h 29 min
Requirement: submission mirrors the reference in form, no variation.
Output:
7 h 04 min
